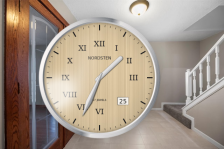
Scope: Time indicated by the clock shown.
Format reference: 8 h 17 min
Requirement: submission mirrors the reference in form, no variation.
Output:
1 h 34 min
